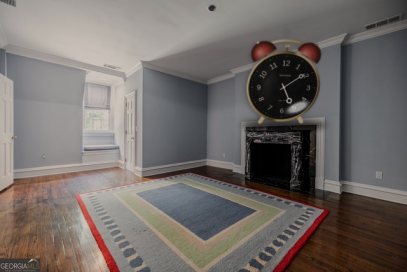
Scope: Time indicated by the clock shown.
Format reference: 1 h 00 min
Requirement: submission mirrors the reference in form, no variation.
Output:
5 h 09 min
